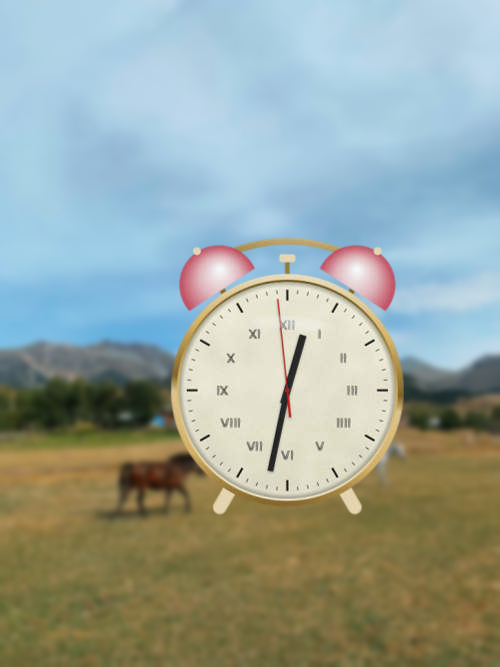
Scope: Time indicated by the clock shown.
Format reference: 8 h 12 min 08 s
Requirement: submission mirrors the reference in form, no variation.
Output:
12 h 31 min 59 s
